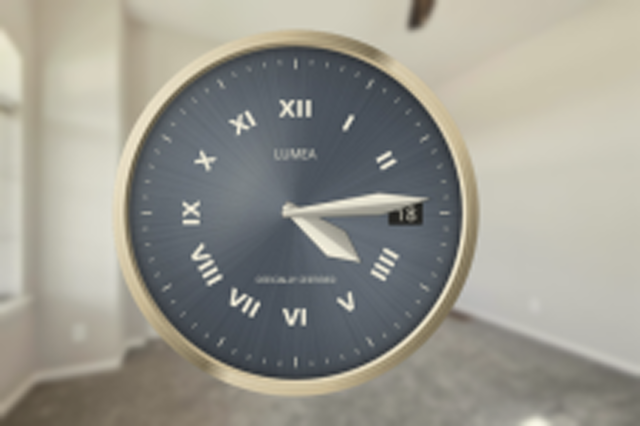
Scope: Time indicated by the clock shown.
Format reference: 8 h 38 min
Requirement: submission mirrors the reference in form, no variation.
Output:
4 h 14 min
